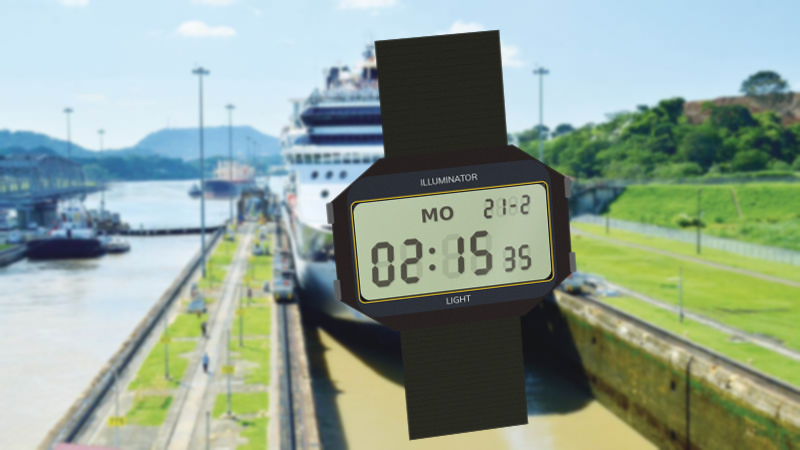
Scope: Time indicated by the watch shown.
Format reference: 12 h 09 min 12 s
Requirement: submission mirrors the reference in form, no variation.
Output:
2 h 15 min 35 s
